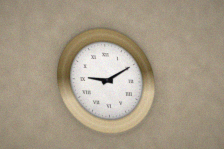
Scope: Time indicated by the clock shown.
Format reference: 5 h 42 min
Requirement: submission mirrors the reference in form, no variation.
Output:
9 h 10 min
